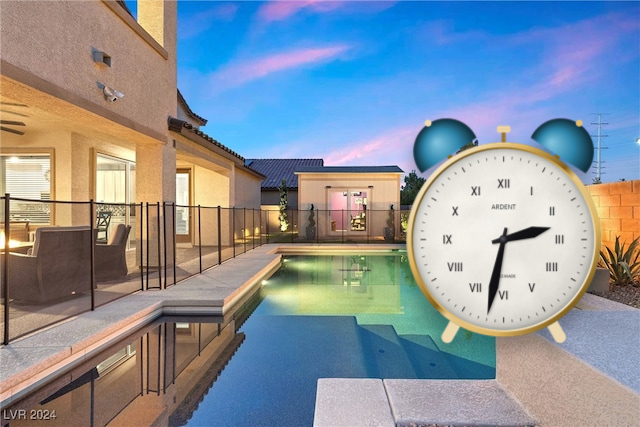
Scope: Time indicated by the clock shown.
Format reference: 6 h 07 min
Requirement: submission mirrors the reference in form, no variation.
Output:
2 h 32 min
